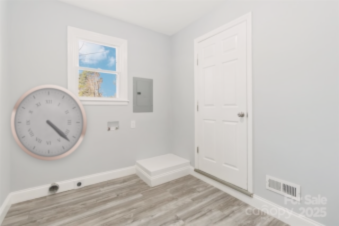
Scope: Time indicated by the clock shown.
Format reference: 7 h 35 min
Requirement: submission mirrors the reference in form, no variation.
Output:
4 h 22 min
